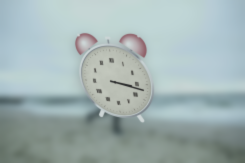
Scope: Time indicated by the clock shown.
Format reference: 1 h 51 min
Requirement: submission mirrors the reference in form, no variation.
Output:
3 h 17 min
